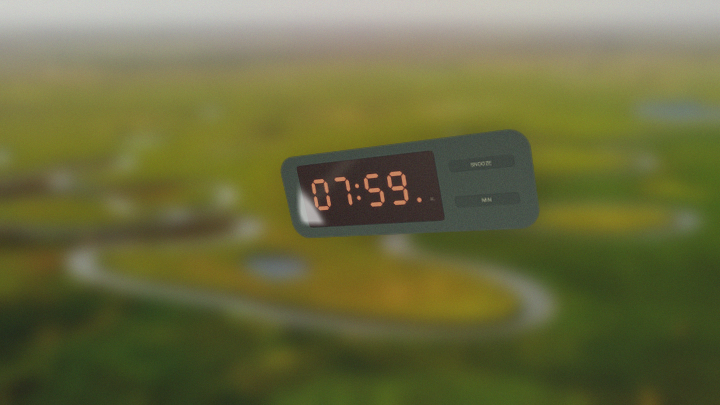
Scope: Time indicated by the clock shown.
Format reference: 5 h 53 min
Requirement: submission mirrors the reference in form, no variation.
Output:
7 h 59 min
